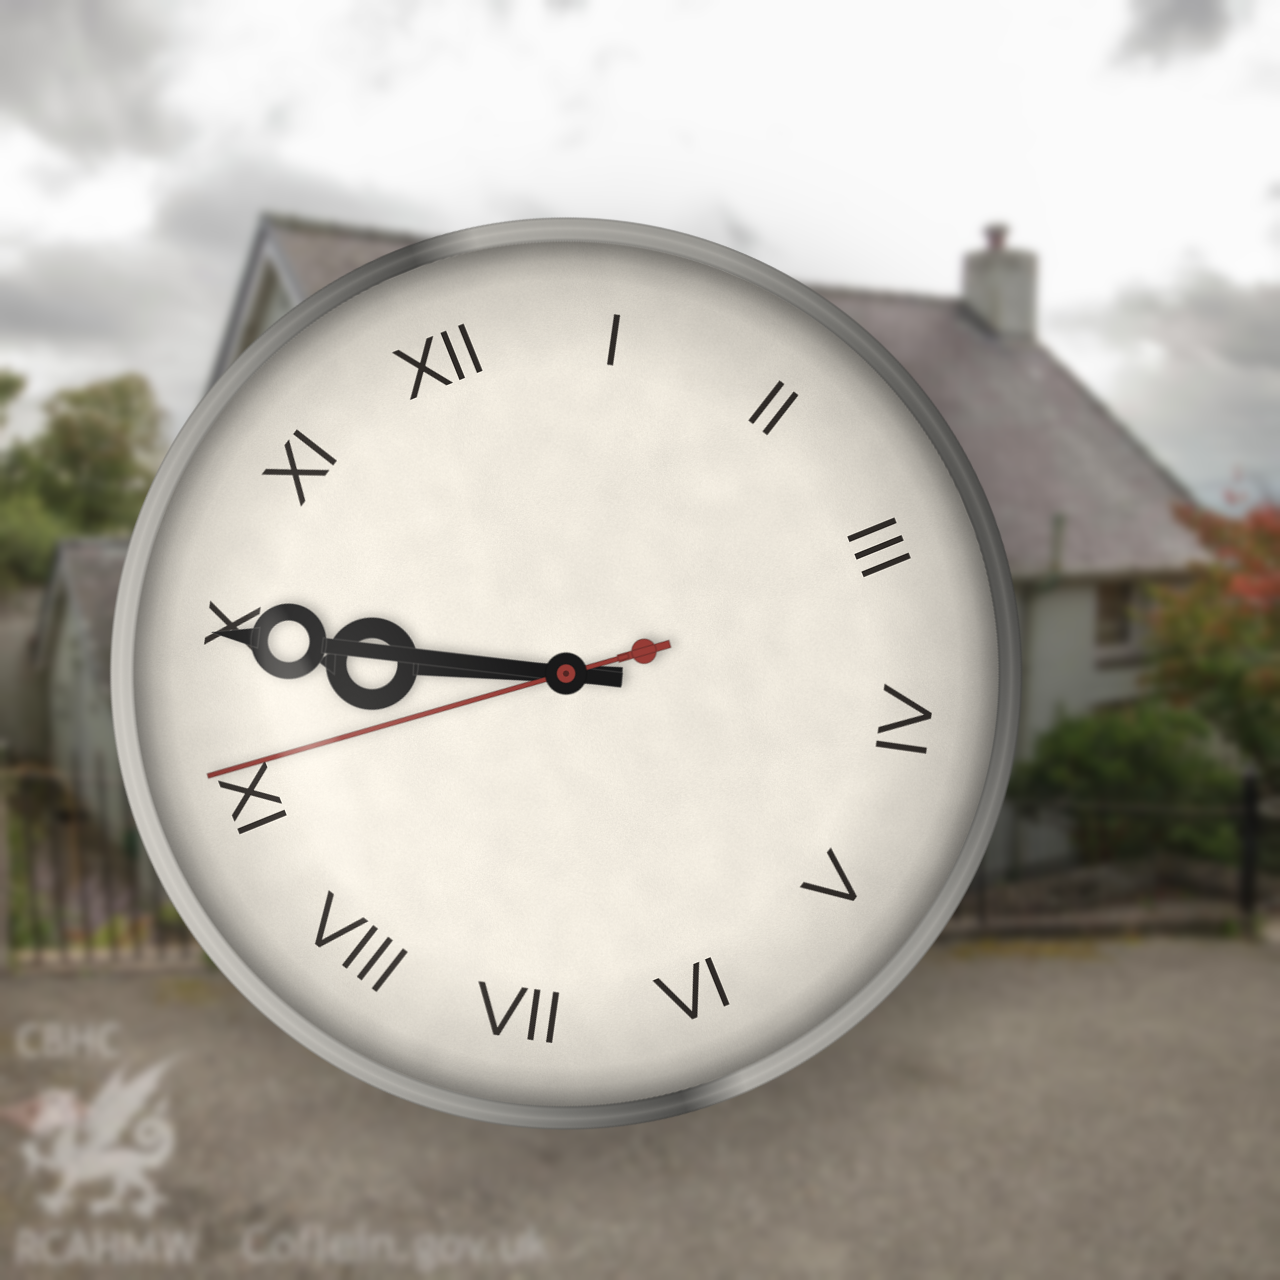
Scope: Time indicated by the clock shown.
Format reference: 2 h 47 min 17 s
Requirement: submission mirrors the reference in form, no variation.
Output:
9 h 49 min 46 s
